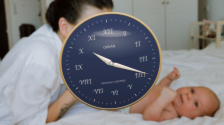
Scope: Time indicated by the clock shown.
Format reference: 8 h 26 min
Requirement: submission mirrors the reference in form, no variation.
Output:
10 h 19 min
